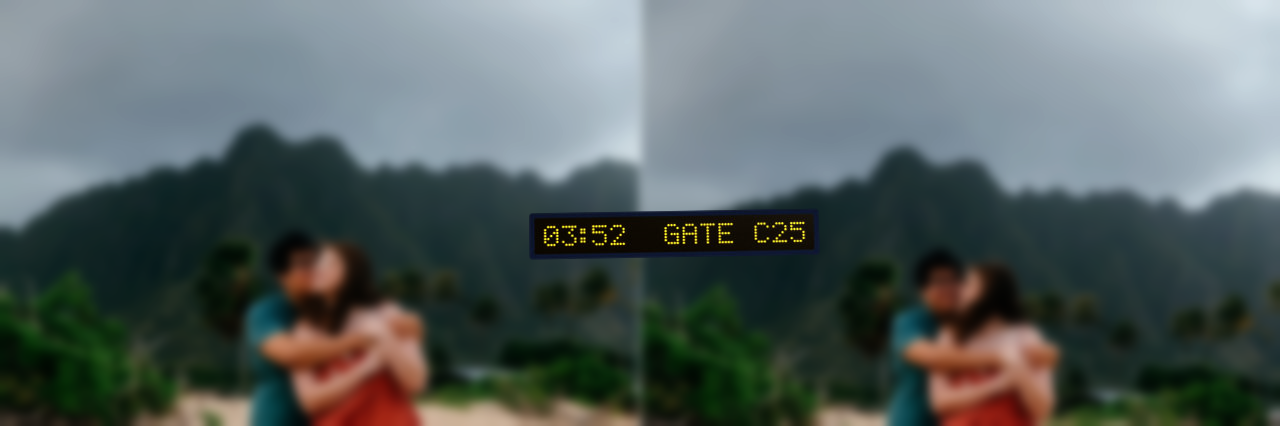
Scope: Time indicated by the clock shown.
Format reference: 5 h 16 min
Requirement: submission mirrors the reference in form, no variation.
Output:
3 h 52 min
